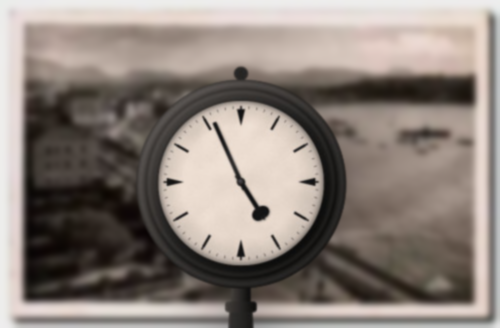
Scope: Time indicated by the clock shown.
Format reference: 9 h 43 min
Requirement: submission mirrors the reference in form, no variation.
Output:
4 h 56 min
